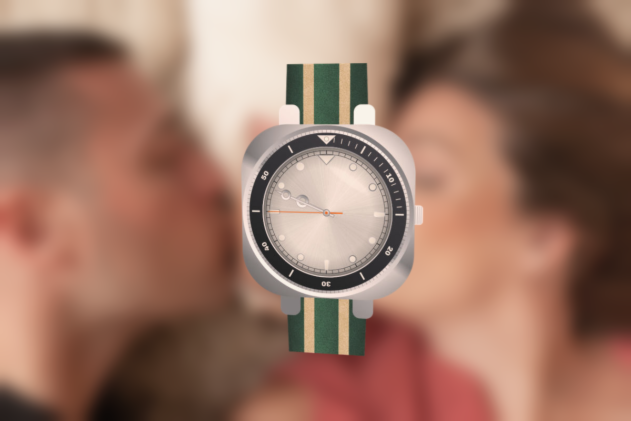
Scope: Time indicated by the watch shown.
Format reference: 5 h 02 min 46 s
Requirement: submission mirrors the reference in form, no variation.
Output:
9 h 48 min 45 s
